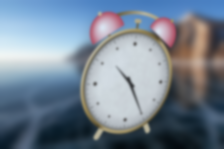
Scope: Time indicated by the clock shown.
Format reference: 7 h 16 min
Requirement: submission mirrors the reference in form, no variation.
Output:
10 h 25 min
